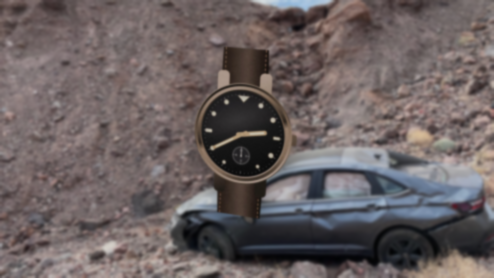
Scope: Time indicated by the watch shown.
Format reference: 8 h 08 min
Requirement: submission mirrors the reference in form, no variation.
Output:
2 h 40 min
